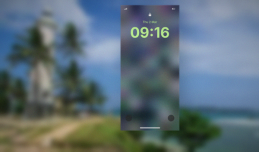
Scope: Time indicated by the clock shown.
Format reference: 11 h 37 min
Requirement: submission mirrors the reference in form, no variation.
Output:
9 h 16 min
